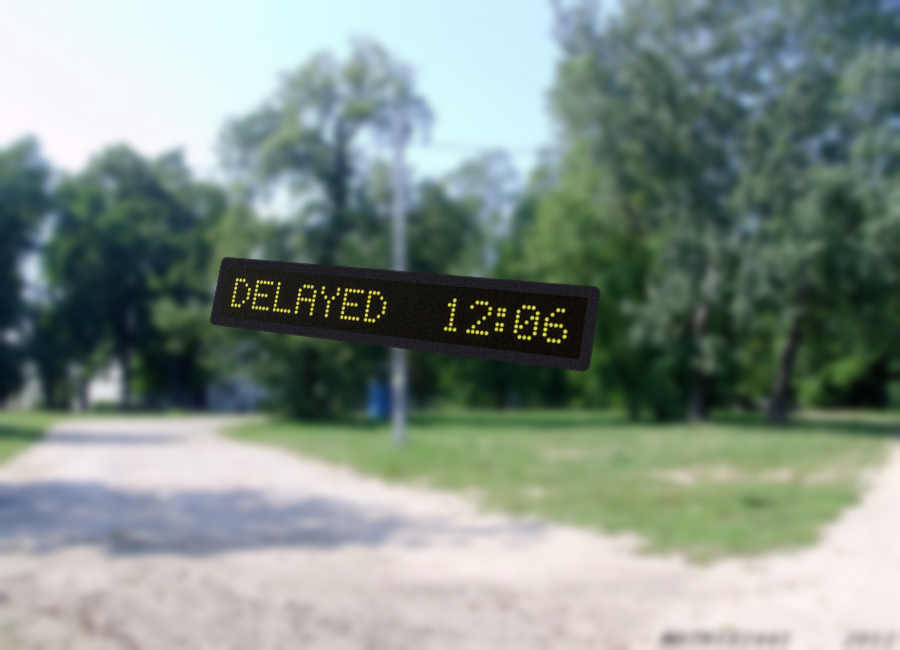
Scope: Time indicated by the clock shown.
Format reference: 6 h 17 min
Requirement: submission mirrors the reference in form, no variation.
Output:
12 h 06 min
